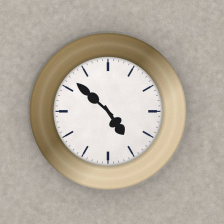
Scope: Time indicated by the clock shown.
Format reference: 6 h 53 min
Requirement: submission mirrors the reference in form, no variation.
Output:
4 h 52 min
